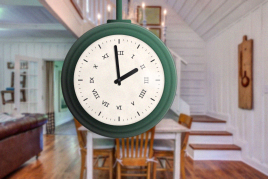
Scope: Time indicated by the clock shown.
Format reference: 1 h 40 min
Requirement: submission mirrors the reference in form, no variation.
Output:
1 h 59 min
